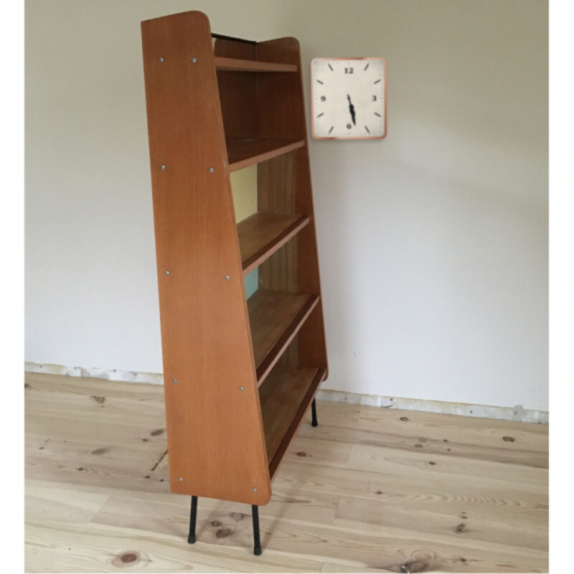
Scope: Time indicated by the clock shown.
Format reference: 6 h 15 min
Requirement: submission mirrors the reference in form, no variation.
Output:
5 h 28 min
